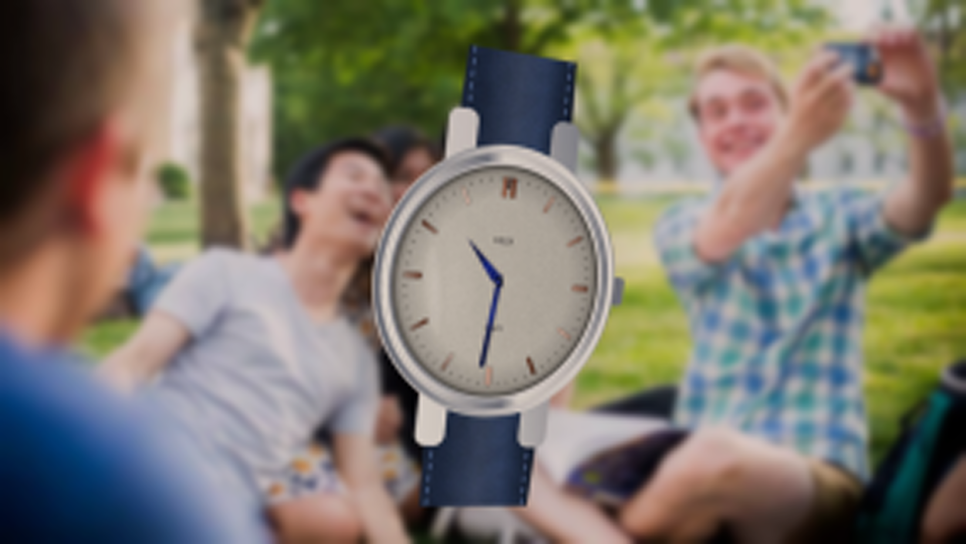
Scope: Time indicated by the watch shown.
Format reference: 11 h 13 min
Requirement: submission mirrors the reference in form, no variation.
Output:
10 h 31 min
